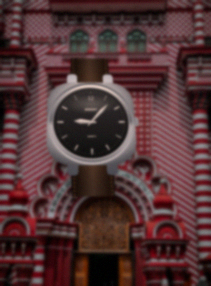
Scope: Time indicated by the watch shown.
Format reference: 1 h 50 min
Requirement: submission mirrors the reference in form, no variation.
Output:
9 h 07 min
